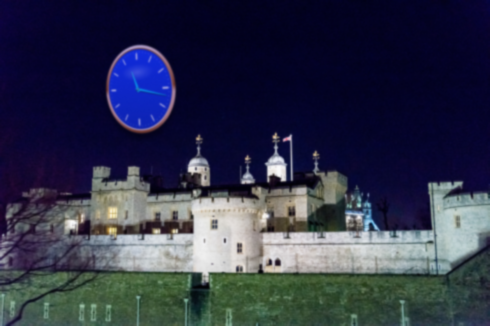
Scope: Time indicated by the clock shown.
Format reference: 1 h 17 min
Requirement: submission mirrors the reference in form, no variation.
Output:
11 h 17 min
